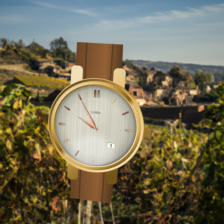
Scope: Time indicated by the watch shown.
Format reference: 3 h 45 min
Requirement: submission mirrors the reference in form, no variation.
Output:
9 h 55 min
